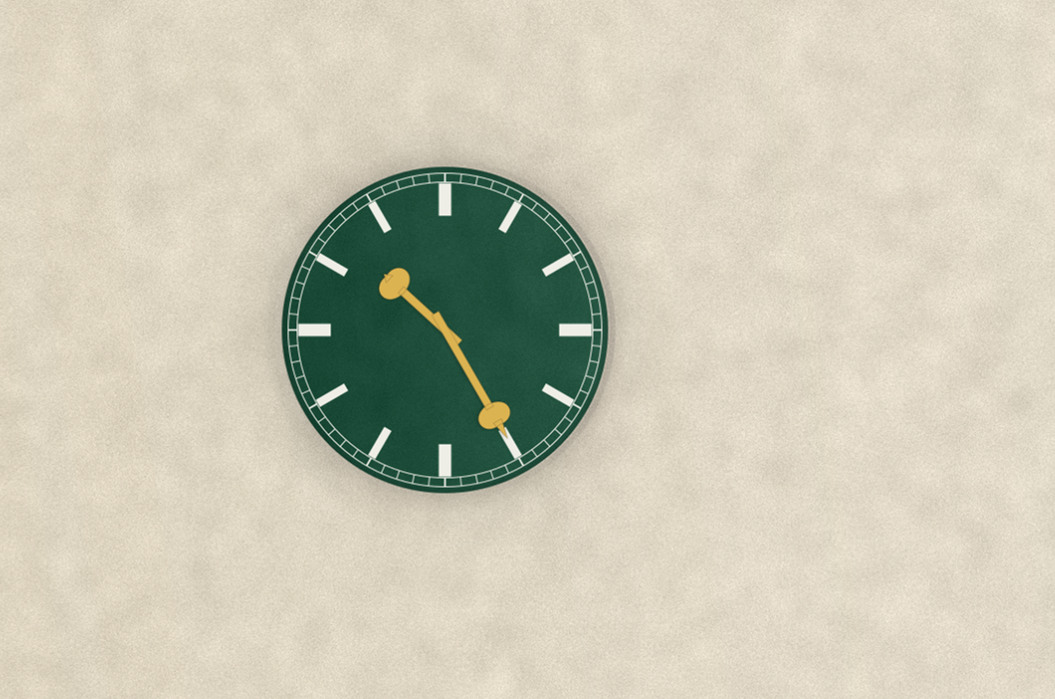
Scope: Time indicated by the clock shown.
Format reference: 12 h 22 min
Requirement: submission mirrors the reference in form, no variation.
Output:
10 h 25 min
